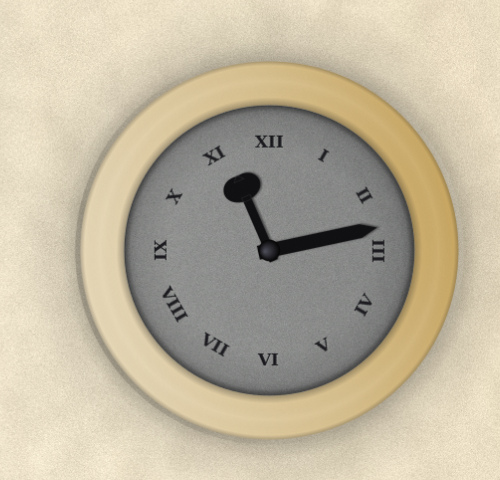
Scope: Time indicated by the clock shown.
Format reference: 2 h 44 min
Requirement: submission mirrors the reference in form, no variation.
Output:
11 h 13 min
